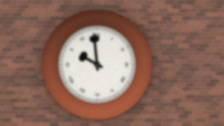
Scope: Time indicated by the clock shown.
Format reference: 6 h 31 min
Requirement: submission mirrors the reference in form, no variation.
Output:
9 h 59 min
